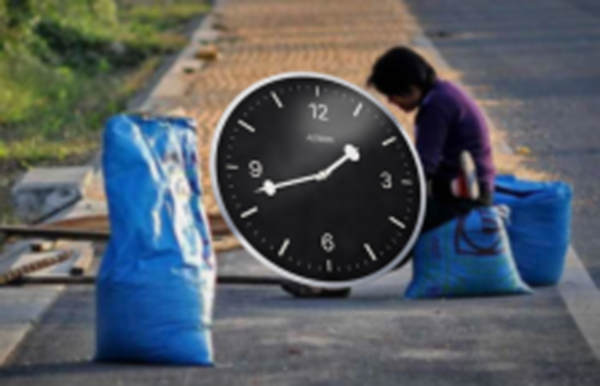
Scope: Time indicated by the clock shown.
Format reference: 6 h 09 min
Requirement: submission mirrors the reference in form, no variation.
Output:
1 h 42 min
